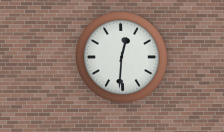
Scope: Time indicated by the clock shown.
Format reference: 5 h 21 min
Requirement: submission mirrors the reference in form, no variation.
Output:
12 h 31 min
